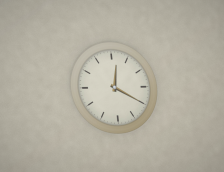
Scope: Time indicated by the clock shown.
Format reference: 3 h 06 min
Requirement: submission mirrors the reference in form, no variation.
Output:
12 h 20 min
